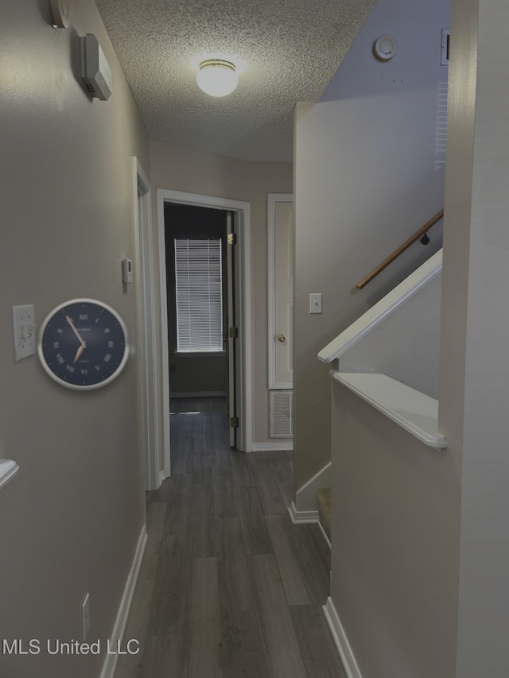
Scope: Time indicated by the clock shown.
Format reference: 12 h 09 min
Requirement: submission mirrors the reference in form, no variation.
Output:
6 h 55 min
